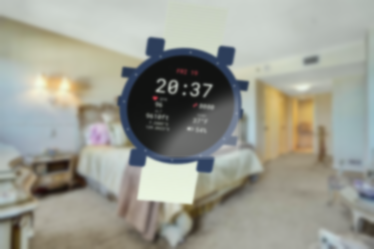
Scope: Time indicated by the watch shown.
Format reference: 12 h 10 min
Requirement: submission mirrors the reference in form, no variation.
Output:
20 h 37 min
